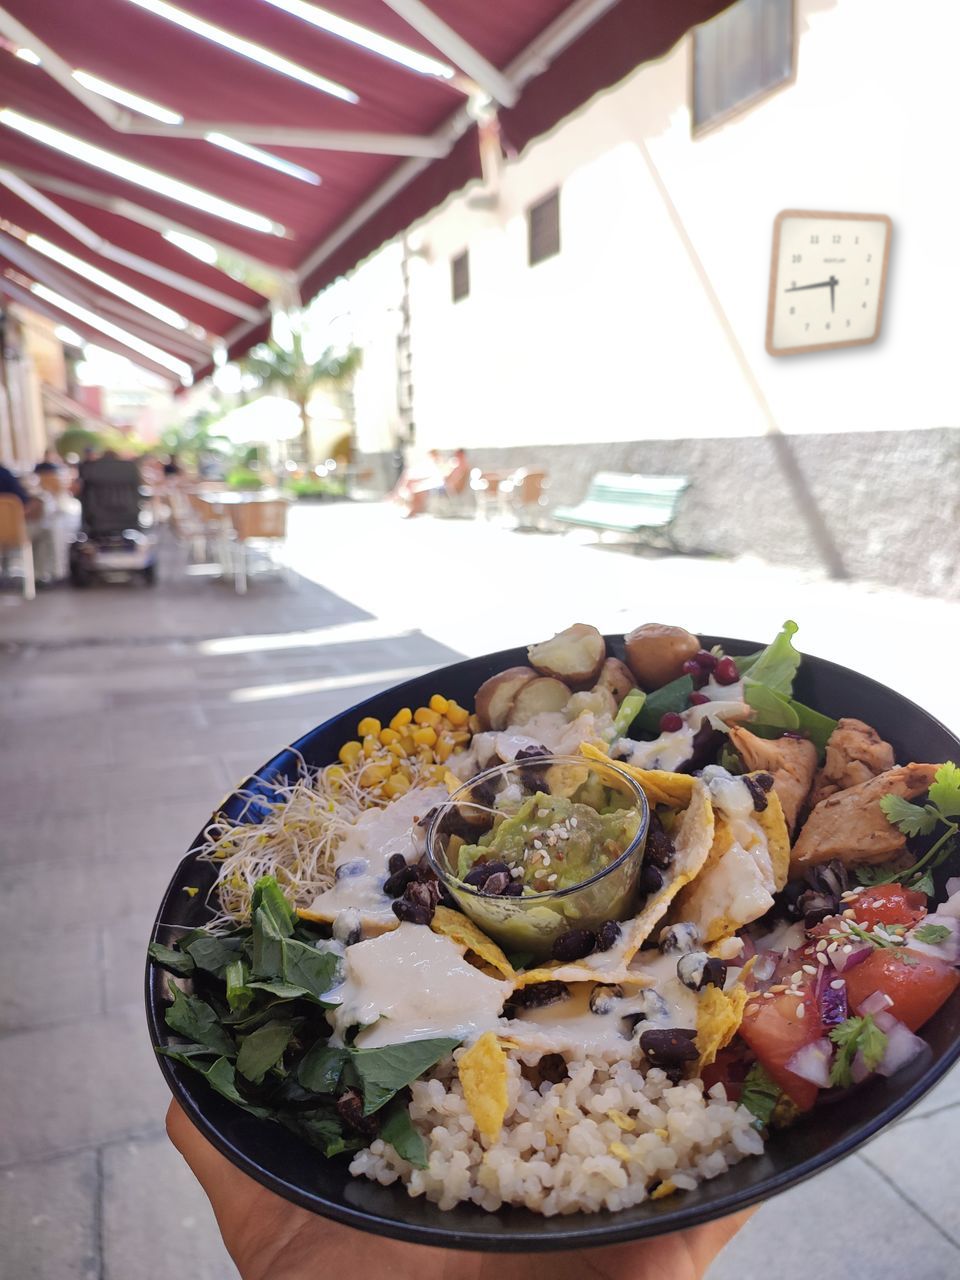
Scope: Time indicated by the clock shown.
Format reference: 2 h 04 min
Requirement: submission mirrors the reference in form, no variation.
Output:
5 h 44 min
